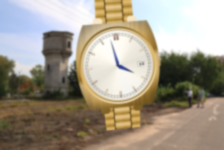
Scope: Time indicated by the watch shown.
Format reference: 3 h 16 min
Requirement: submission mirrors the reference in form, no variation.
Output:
3 h 58 min
